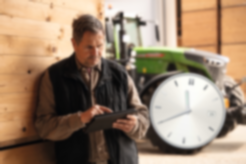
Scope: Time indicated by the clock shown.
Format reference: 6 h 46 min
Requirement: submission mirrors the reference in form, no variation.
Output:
11 h 40 min
